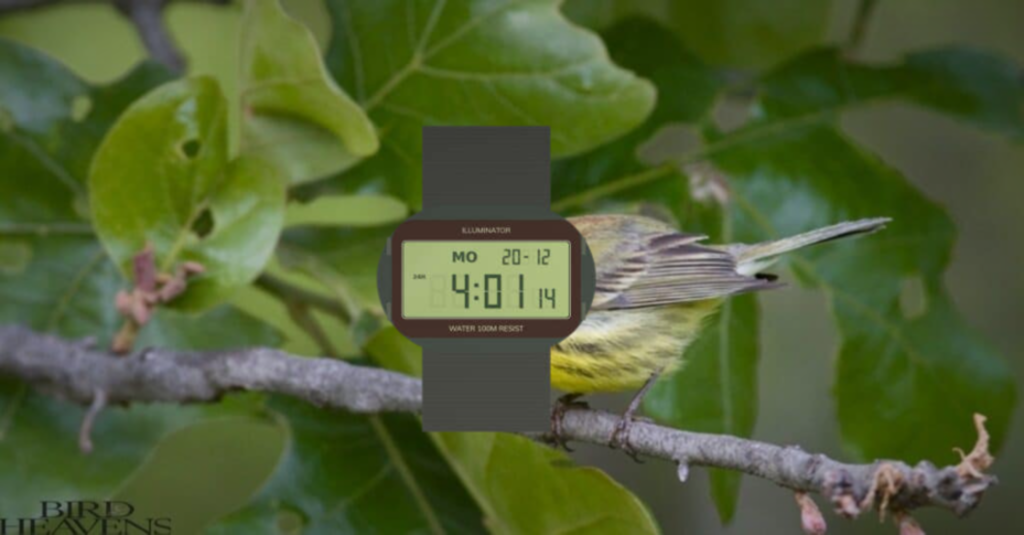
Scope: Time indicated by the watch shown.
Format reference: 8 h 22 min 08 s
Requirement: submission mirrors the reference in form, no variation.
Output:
4 h 01 min 14 s
